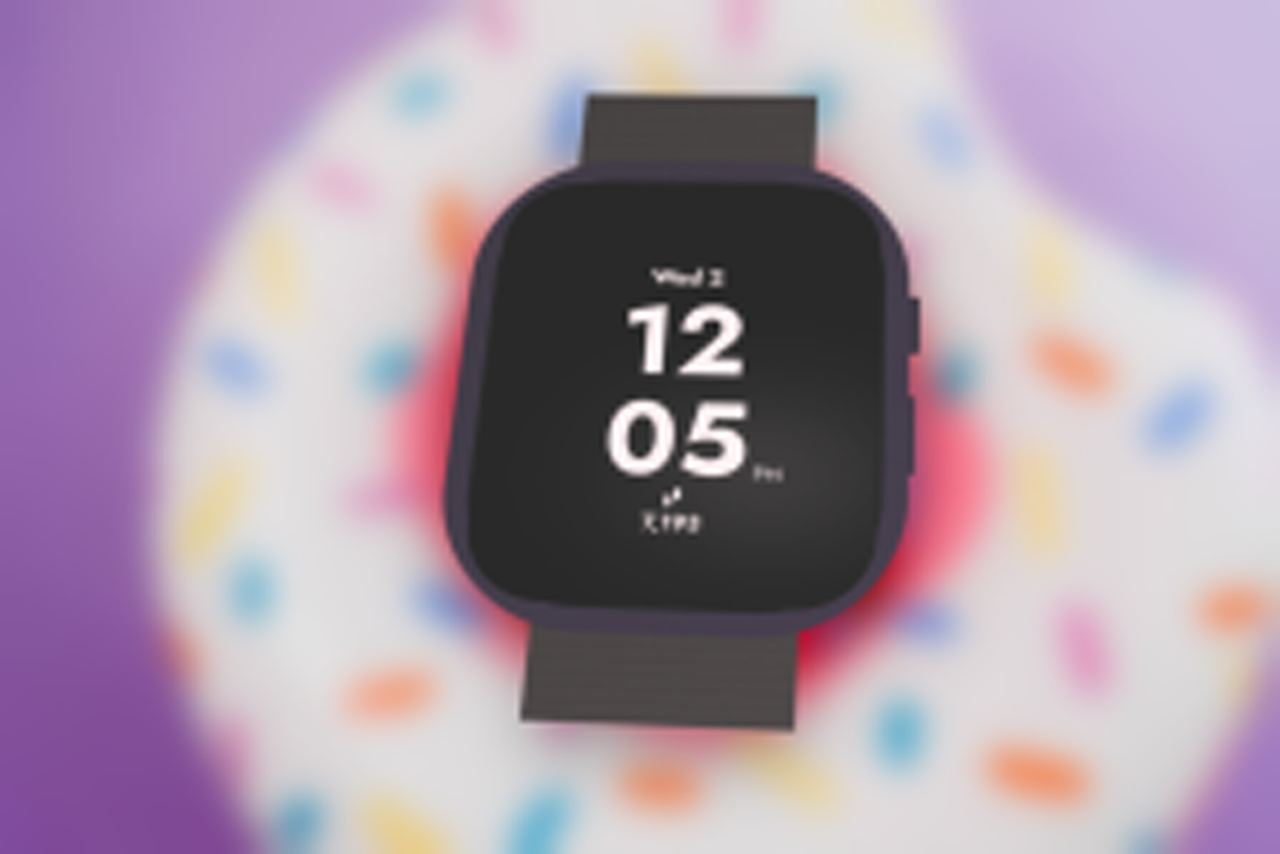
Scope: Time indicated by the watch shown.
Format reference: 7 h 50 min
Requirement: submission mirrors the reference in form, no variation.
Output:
12 h 05 min
